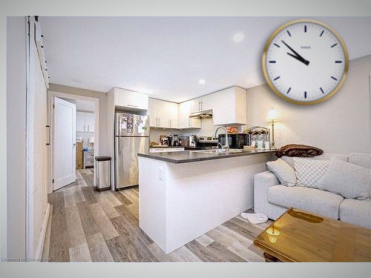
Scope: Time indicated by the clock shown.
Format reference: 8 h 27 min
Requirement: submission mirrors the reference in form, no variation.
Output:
9 h 52 min
